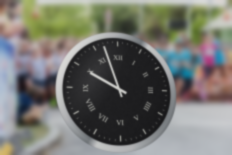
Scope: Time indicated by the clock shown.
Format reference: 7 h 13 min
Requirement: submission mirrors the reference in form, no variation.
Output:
9 h 57 min
